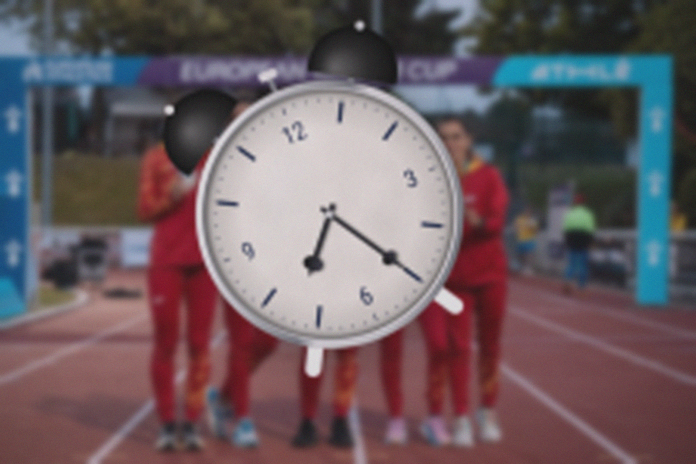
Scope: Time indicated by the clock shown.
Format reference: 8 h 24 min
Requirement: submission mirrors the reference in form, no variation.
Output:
7 h 25 min
